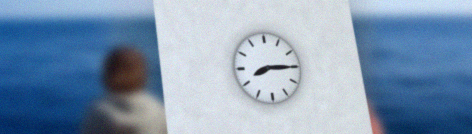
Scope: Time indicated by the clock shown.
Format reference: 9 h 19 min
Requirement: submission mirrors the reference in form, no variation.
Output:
8 h 15 min
